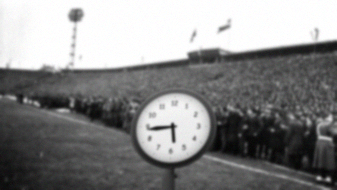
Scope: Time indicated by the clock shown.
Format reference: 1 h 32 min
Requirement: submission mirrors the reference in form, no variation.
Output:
5 h 44 min
